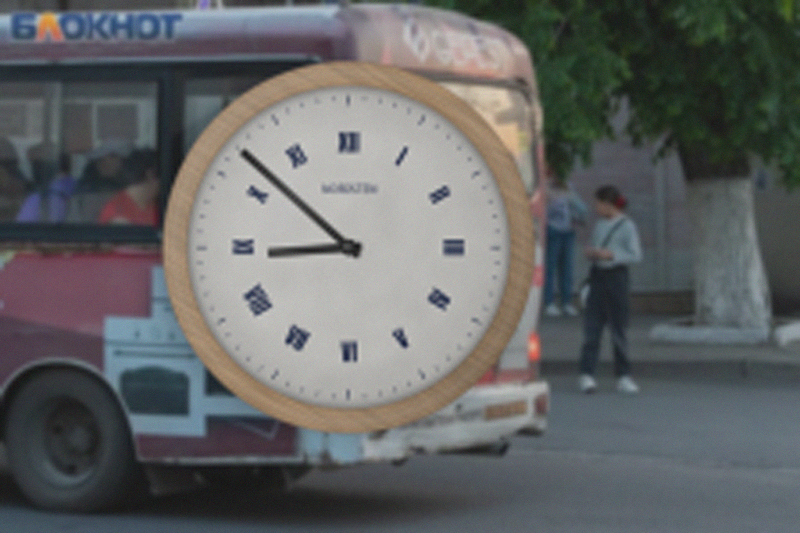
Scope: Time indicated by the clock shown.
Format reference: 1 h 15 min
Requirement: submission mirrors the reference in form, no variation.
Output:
8 h 52 min
